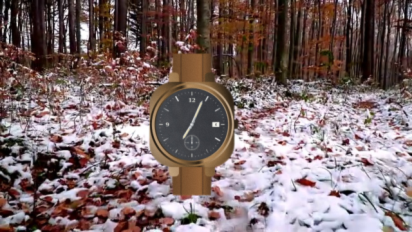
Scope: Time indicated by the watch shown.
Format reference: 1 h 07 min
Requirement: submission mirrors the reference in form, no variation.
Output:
7 h 04 min
